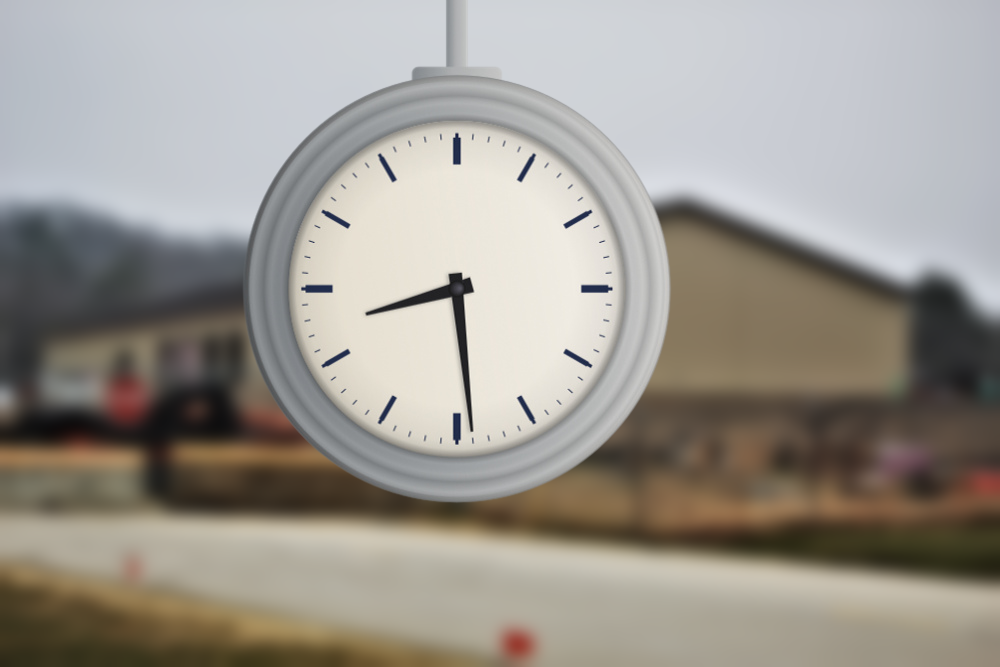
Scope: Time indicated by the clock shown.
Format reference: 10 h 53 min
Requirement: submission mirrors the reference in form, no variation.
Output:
8 h 29 min
